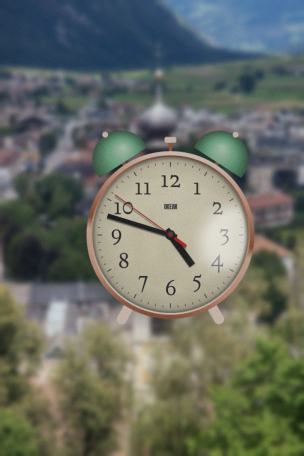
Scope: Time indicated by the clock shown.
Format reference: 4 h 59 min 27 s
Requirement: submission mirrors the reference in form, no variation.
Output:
4 h 47 min 51 s
